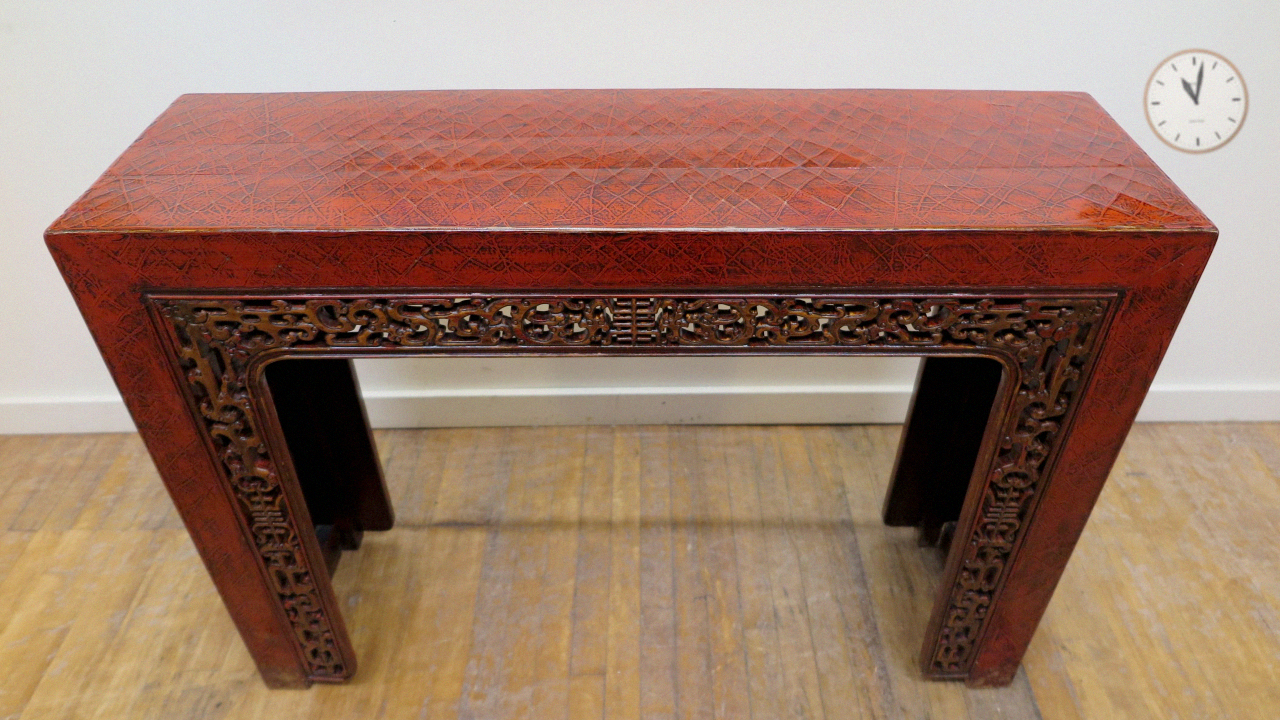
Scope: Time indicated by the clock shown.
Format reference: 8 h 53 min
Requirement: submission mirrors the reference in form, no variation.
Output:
11 h 02 min
